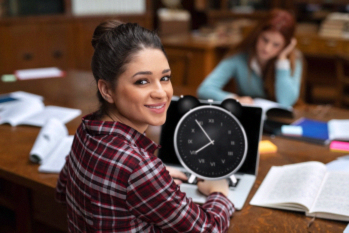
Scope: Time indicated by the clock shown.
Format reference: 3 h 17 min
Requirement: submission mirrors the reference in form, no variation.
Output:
7 h 54 min
